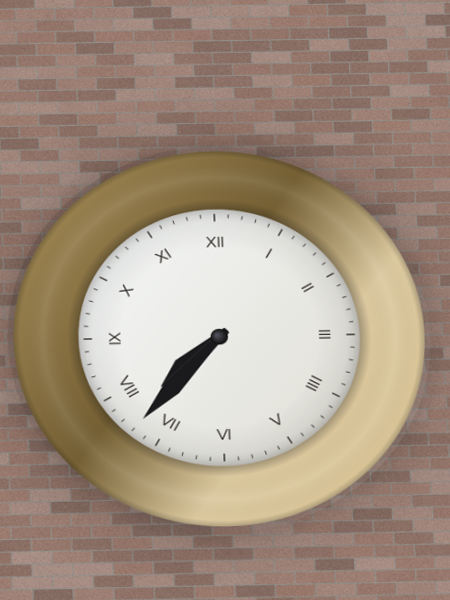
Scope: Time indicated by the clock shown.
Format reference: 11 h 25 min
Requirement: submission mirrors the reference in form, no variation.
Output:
7 h 37 min
